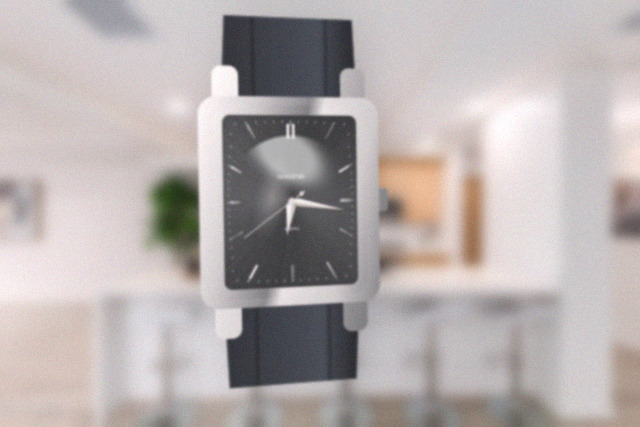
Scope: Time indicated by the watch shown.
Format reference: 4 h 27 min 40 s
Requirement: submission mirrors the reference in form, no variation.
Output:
6 h 16 min 39 s
